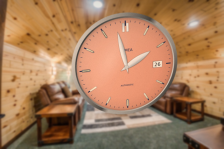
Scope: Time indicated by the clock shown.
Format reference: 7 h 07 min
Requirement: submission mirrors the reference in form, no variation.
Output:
1 h 58 min
